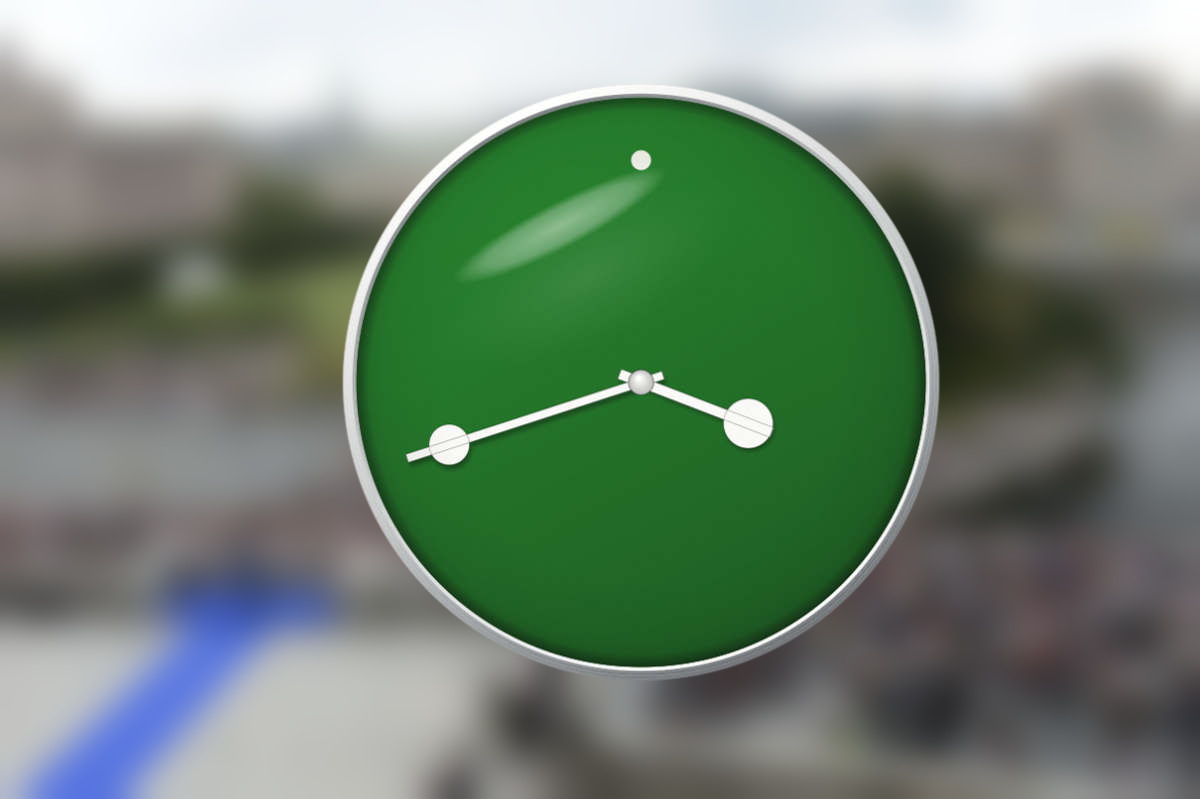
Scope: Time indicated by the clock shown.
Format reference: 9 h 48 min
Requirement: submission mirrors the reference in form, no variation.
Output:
3 h 42 min
